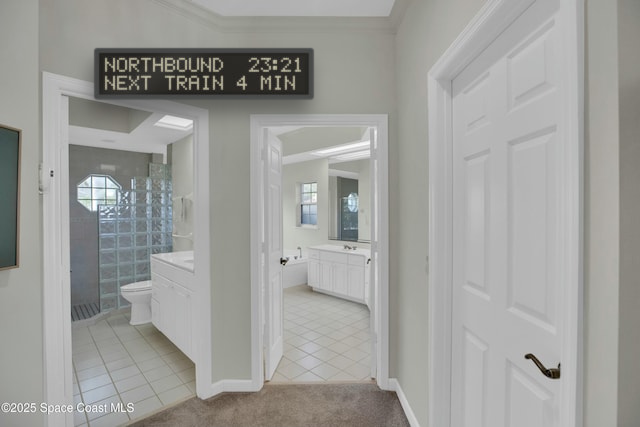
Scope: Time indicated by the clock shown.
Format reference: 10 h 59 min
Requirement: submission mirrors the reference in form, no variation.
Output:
23 h 21 min
